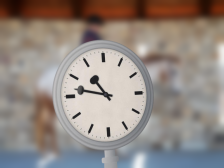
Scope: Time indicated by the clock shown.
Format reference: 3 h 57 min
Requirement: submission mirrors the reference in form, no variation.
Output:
10 h 47 min
